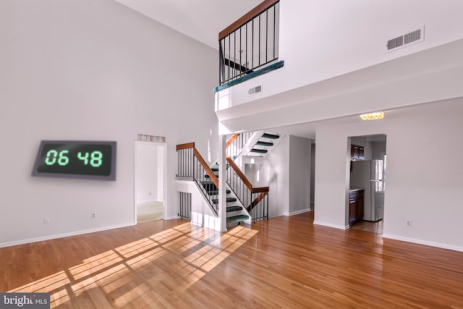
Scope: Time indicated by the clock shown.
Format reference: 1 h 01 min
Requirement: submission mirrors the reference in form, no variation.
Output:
6 h 48 min
